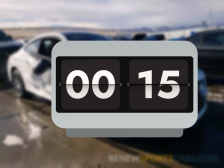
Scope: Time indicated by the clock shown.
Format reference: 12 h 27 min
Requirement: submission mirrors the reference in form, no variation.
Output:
0 h 15 min
